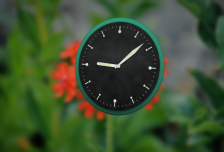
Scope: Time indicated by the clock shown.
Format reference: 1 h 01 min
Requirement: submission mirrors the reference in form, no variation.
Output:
9 h 08 min
